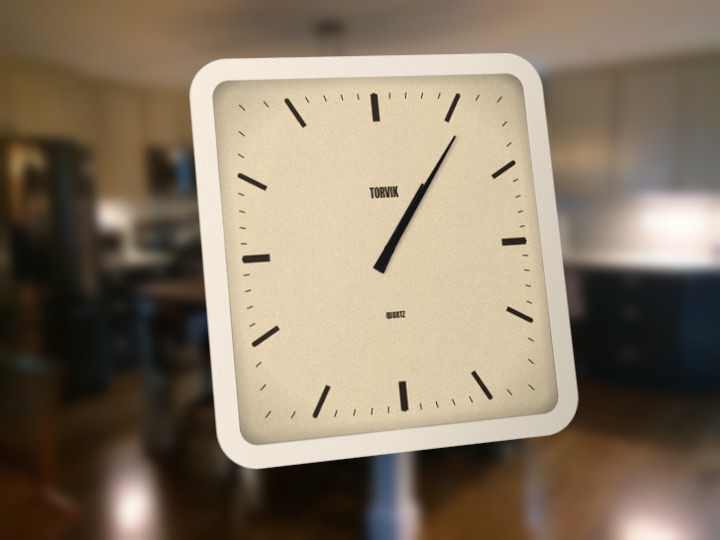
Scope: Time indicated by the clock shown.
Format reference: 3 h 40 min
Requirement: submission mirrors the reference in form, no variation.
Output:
1 h 06 min
